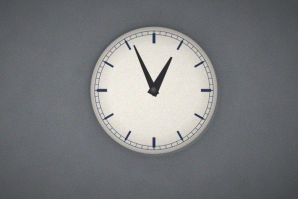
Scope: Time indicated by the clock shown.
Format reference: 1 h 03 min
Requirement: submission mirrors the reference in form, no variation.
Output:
12 h 56 min
